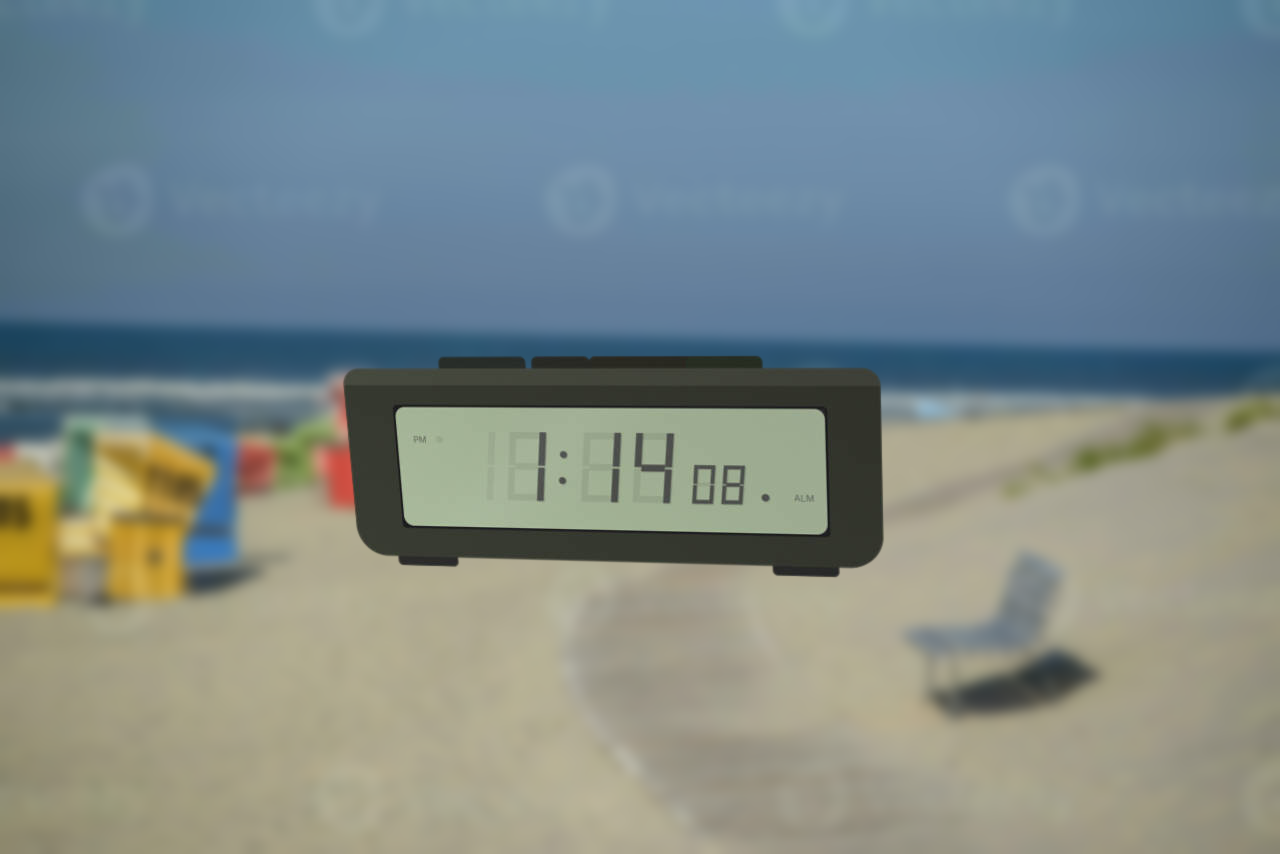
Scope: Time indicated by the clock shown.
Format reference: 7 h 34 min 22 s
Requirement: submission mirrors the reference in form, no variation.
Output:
1 h 14 min 08 s
